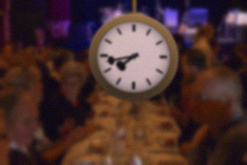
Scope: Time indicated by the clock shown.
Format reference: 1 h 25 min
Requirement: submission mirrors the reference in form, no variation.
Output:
7 h 43 min
